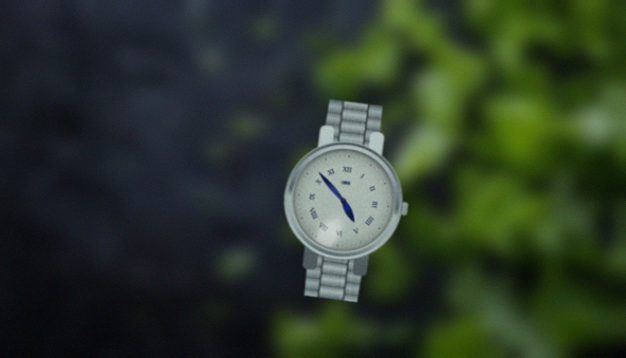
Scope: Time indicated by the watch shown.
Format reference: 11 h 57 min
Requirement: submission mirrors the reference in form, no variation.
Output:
4 h 52 min
